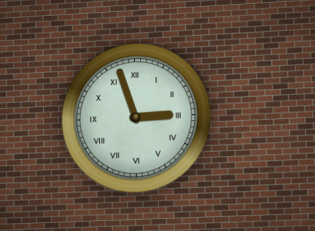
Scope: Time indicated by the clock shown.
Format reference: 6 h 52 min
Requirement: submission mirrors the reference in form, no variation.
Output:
2 h 57 min
